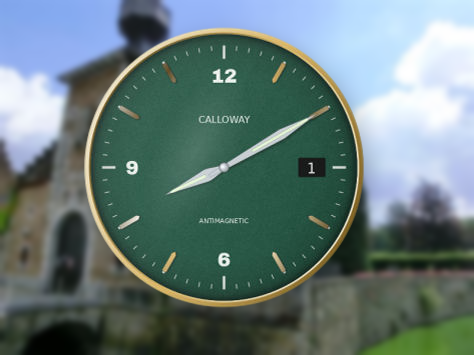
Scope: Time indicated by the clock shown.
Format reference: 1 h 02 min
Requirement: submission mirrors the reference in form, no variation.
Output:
8 h 10 min
